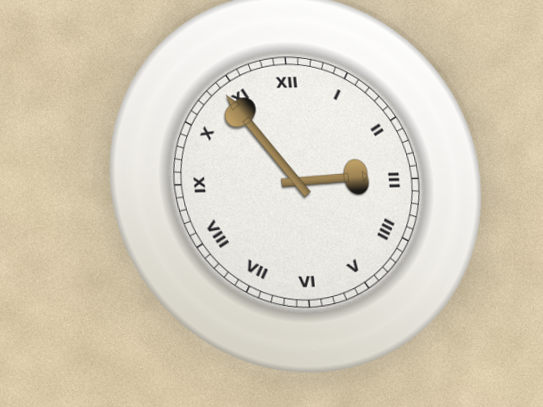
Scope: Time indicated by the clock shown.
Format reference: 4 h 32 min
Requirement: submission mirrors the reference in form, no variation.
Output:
2 h 54 min
